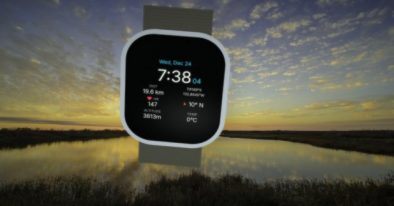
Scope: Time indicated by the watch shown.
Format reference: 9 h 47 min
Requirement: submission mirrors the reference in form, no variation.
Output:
7 h 38 min
